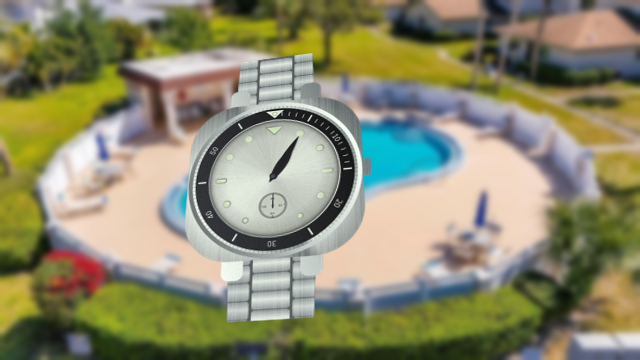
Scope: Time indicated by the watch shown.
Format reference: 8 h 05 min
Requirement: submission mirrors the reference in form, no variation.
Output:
1 h 05 min
